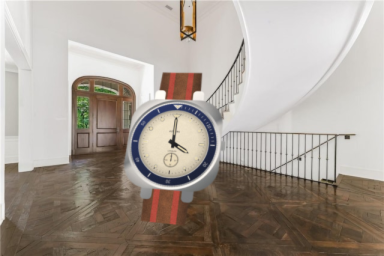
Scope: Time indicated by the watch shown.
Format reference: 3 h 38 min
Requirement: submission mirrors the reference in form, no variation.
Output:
4 h 00 min
